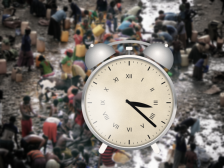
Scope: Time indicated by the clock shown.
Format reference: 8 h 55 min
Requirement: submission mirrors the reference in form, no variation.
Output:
3 h 22 min
